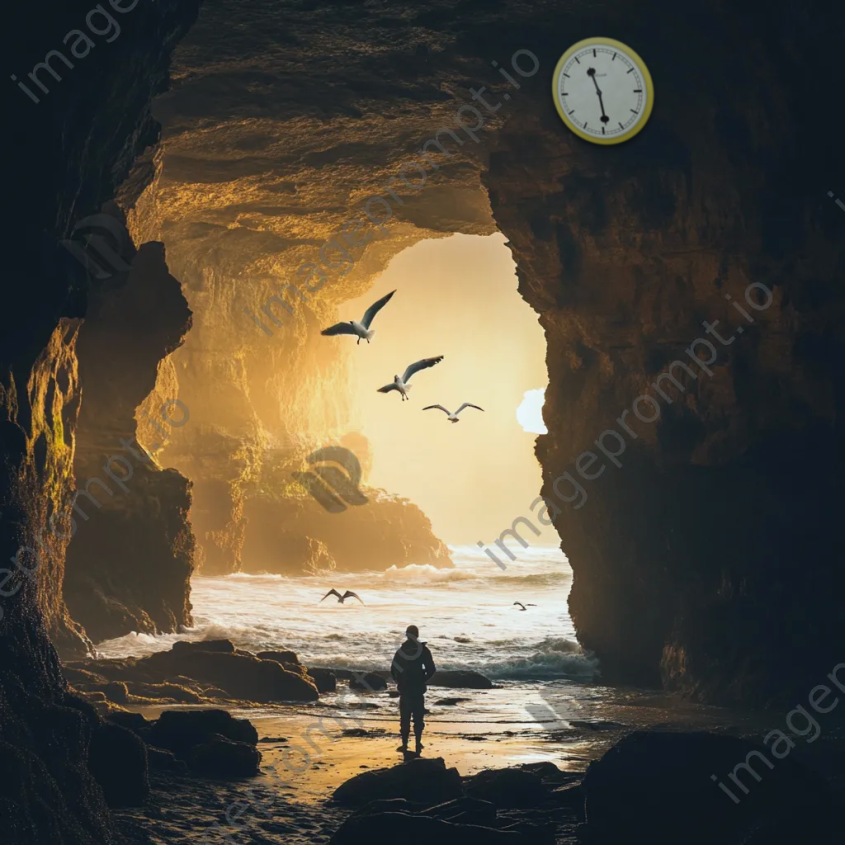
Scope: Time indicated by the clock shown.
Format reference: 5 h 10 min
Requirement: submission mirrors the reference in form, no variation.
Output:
11 h 29 min
